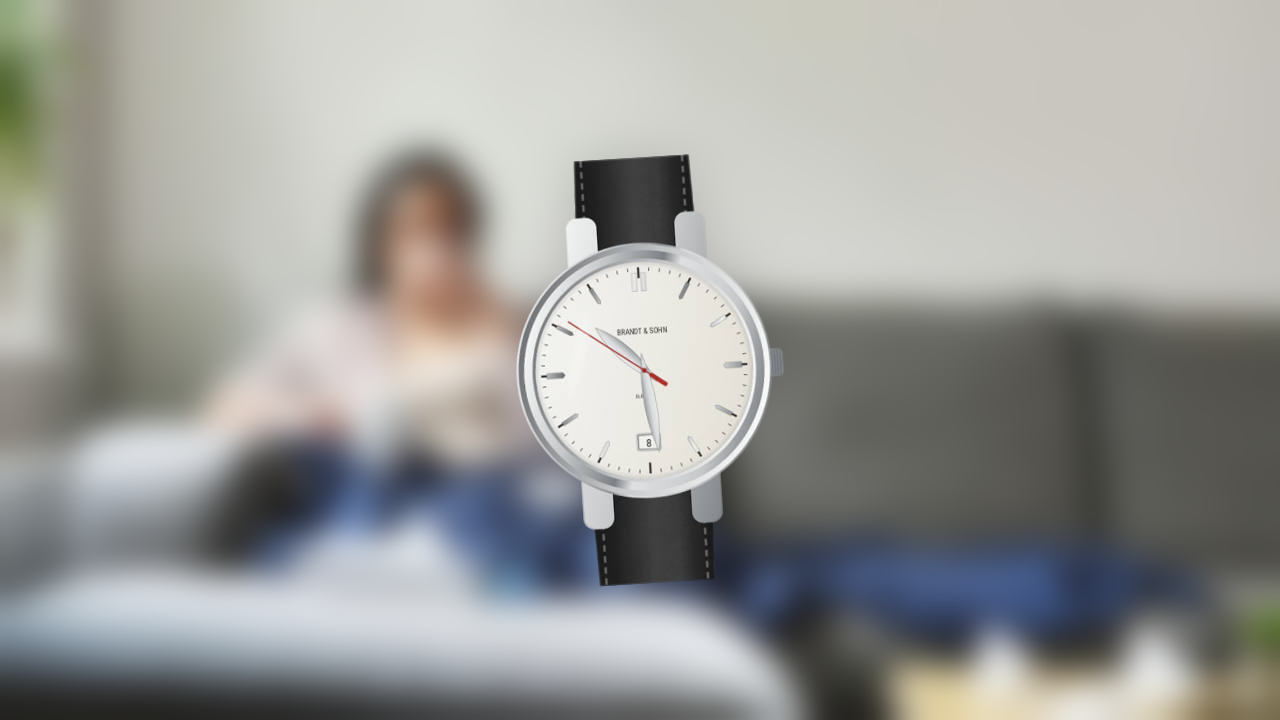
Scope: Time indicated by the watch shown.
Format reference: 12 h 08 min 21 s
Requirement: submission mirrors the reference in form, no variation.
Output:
10 h 28 min 51 s
